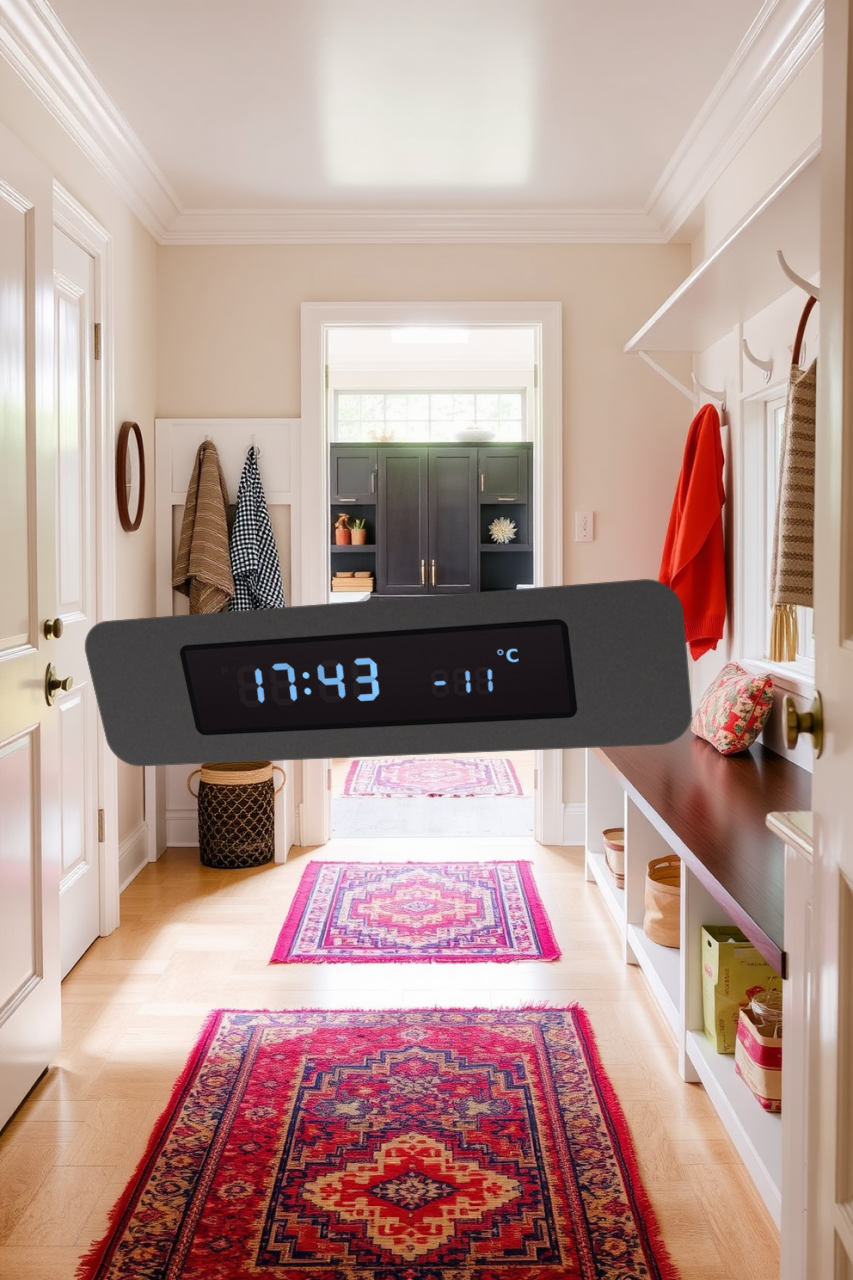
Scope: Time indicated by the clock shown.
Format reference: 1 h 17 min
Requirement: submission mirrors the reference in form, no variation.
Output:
17 h 43 min
